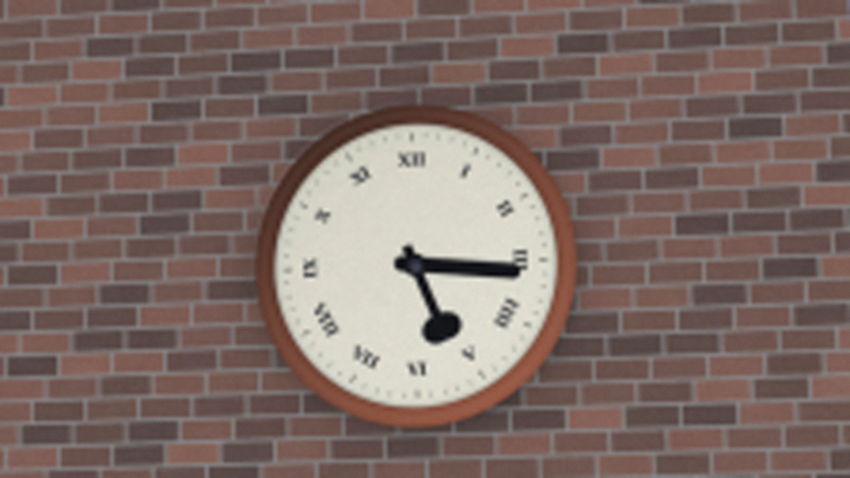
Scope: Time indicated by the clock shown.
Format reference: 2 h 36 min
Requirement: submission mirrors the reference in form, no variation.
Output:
5 h 16 min
